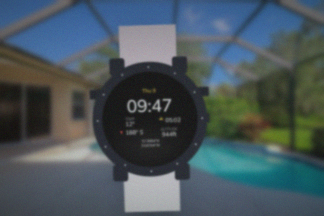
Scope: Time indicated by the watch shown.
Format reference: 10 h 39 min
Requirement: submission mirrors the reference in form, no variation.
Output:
9 h 47 min
